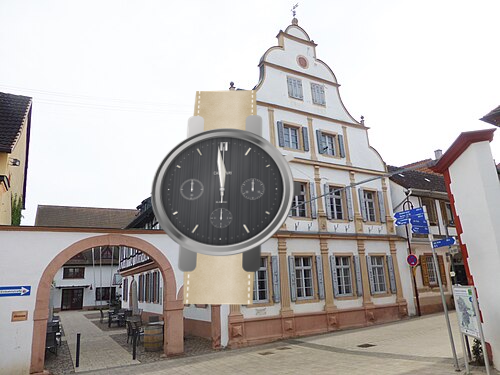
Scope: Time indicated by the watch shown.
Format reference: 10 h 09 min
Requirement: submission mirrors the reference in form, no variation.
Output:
11 h 59 min
